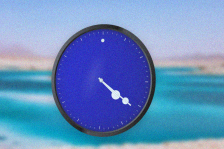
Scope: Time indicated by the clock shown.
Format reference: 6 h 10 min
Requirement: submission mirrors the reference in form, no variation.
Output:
4 h 21 min
